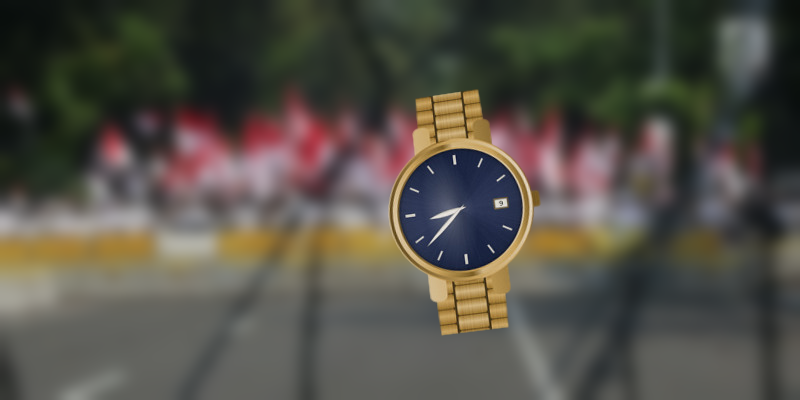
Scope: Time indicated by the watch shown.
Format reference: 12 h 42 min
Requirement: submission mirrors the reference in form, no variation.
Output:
8 h 38 min
